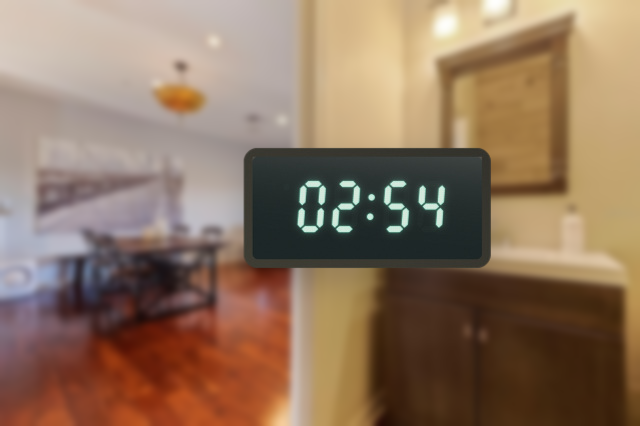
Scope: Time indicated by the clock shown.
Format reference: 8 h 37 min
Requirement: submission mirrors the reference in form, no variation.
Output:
2 h 54 min
